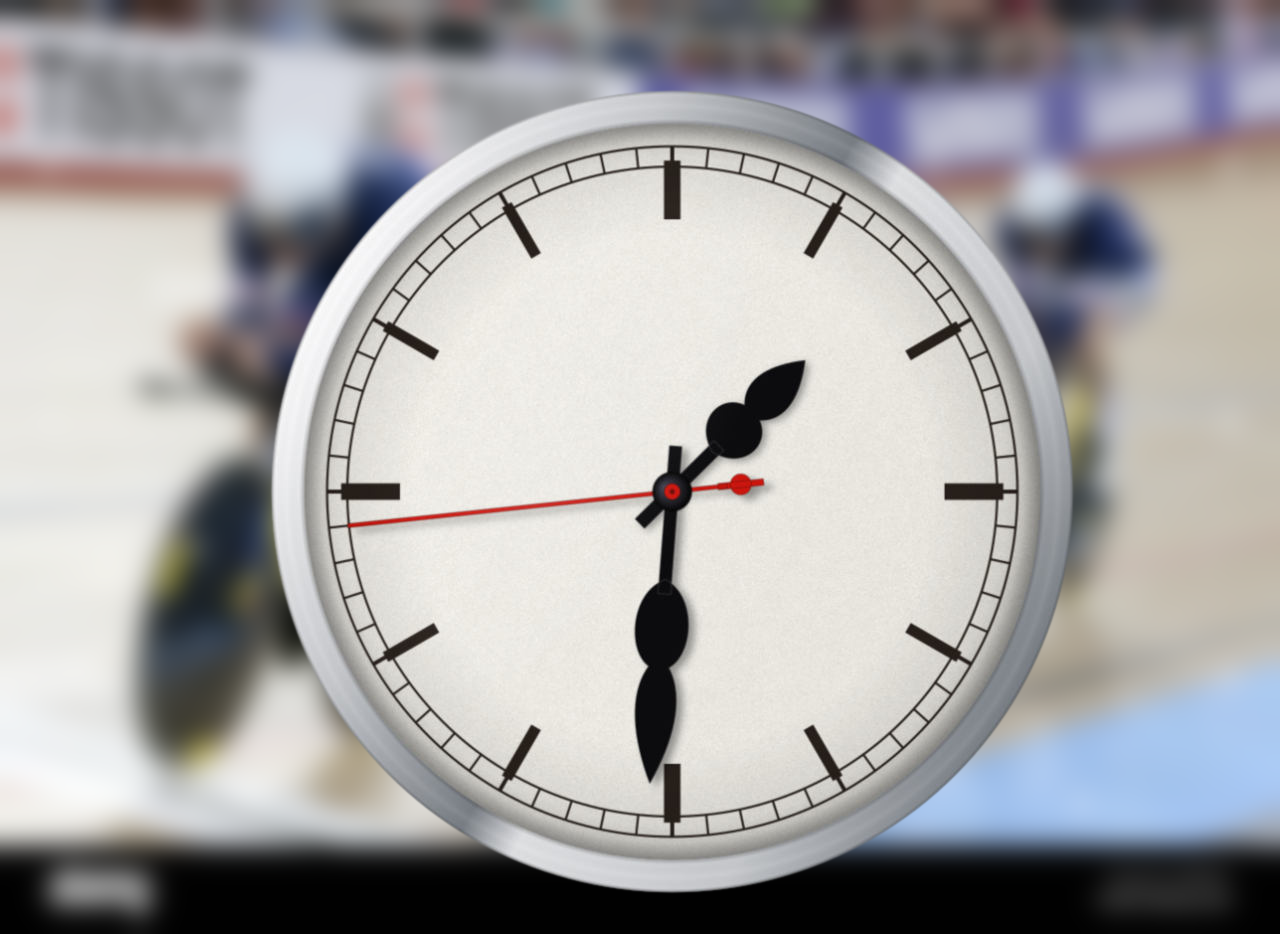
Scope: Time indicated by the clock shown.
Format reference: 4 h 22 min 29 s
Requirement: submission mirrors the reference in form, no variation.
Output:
1 h 30 min 44 s
